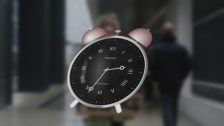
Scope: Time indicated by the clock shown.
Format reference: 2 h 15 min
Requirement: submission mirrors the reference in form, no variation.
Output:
2 h 34 min
